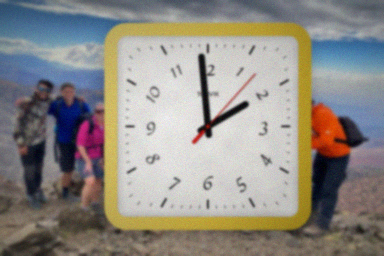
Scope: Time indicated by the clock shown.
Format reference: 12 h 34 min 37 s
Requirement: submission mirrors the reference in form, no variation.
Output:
1 h 59 min 07 s
